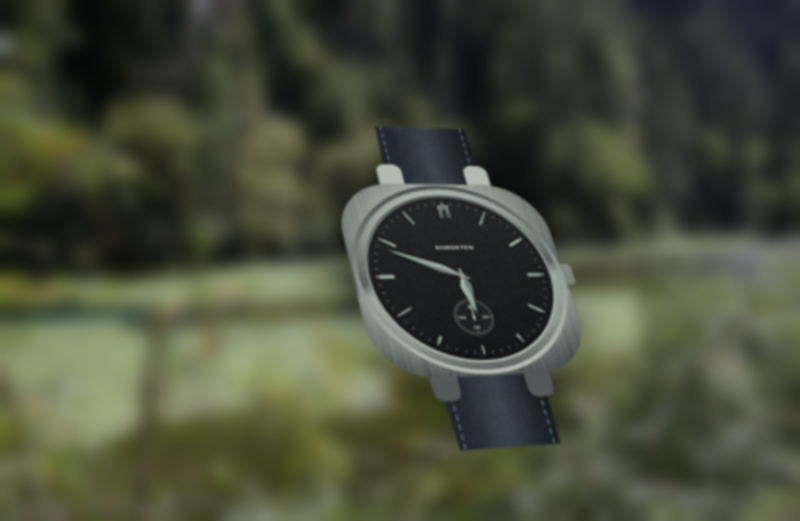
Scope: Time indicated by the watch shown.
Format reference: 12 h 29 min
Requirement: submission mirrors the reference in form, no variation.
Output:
5 h 49 min
